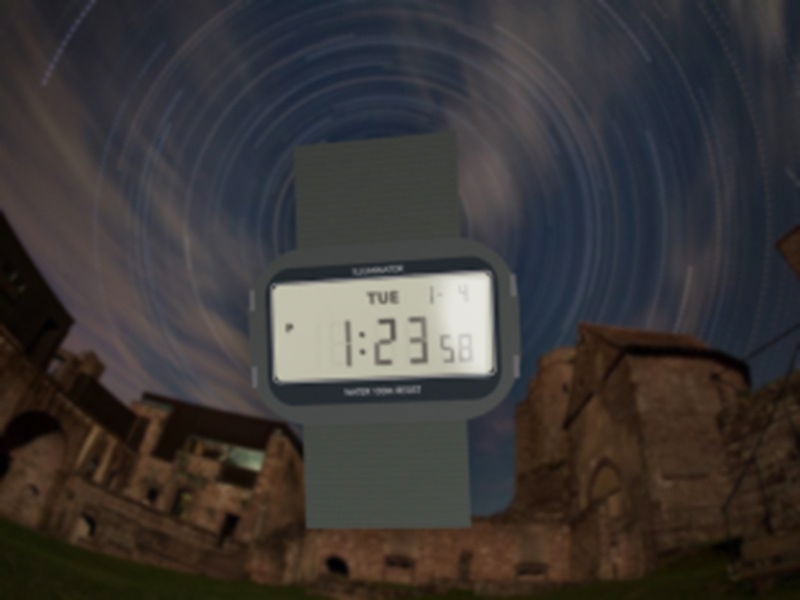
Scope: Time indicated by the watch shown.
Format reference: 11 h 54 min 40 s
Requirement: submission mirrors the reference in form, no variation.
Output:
1 h 23 min 58 s
